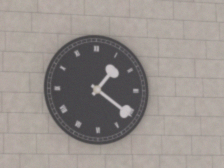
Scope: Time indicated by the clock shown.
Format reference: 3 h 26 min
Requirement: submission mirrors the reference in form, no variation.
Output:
1 h 21 min
